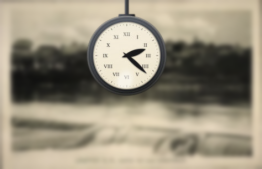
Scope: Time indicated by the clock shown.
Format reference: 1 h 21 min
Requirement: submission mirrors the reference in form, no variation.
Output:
2 h 22 min
